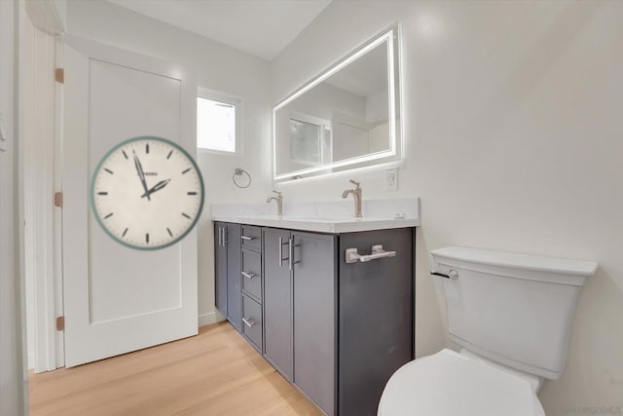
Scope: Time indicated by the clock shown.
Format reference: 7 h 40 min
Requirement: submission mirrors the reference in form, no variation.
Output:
1 h 57 min
